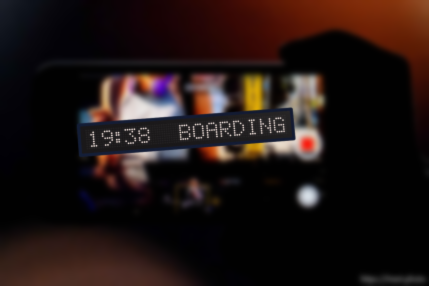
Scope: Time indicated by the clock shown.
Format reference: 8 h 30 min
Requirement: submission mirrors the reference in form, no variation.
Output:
19 h 38 min
